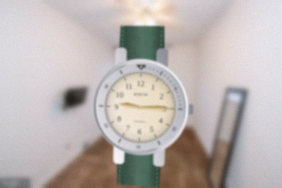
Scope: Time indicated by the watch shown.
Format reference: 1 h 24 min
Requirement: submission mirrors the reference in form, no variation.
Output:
9 h 15 min
